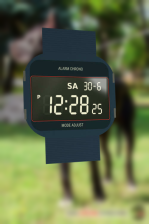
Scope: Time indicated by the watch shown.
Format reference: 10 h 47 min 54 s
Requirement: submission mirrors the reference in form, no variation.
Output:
12 h 28 min 25 s
